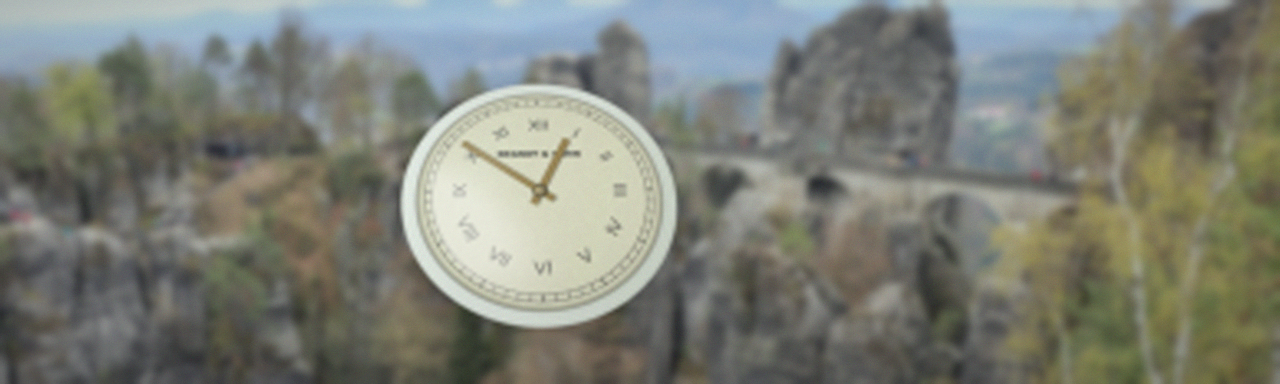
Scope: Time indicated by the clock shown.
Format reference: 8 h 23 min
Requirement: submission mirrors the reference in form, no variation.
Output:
12 h 51 min
